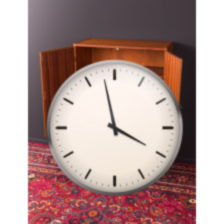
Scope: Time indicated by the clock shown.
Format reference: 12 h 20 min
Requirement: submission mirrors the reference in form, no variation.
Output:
3 h 58 min
